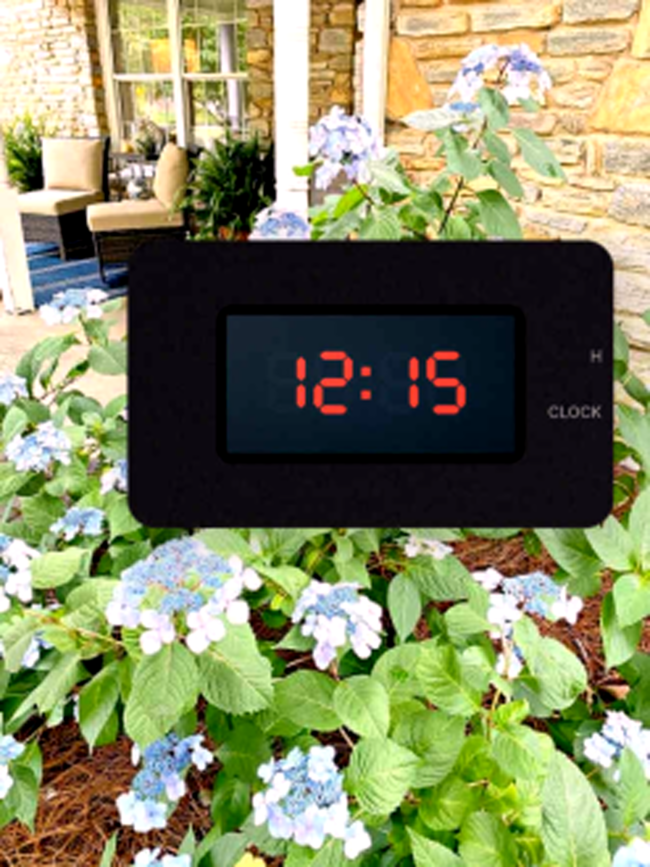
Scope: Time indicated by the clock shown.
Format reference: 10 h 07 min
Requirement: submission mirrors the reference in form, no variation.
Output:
12 h 15 min
